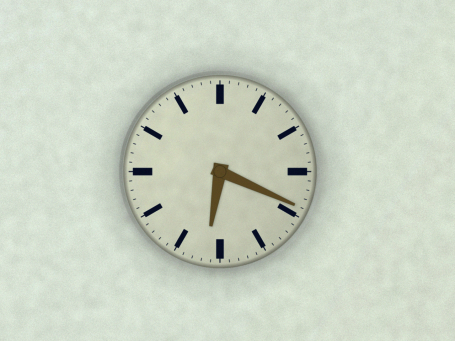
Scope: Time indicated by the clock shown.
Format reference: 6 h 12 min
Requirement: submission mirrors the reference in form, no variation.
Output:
6 h 19 min
